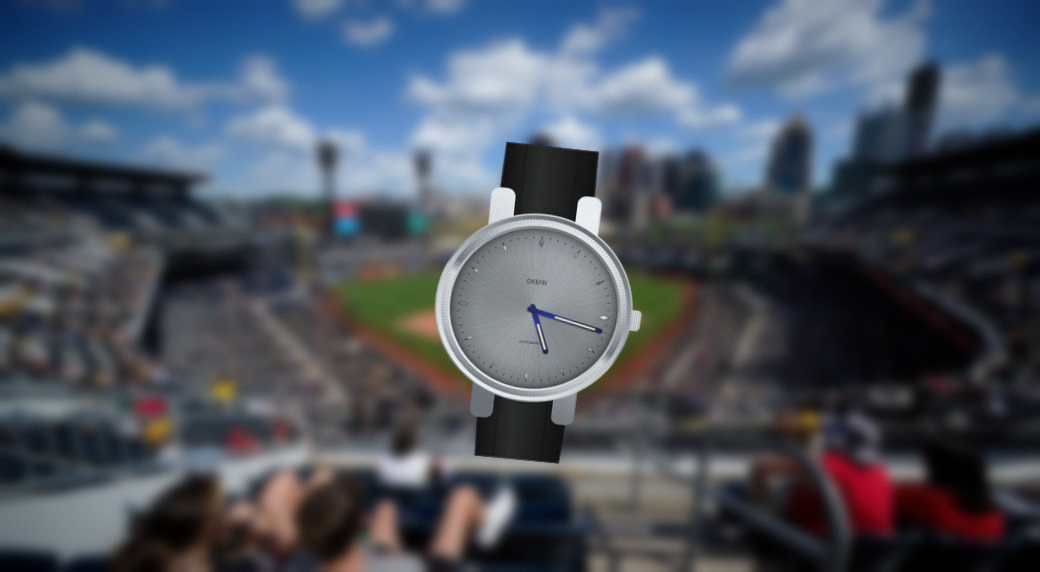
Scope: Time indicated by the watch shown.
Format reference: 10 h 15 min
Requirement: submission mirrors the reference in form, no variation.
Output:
5 h 17 min
